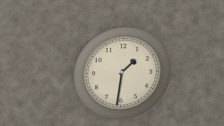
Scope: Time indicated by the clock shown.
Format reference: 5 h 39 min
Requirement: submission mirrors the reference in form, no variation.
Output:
1 h 31 min
